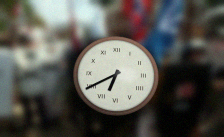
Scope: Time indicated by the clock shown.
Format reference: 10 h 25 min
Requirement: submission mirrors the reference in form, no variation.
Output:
6 h 40 min
